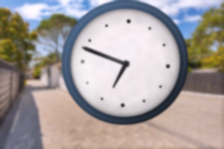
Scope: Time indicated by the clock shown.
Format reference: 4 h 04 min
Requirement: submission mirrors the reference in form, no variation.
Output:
6 h 48 min
